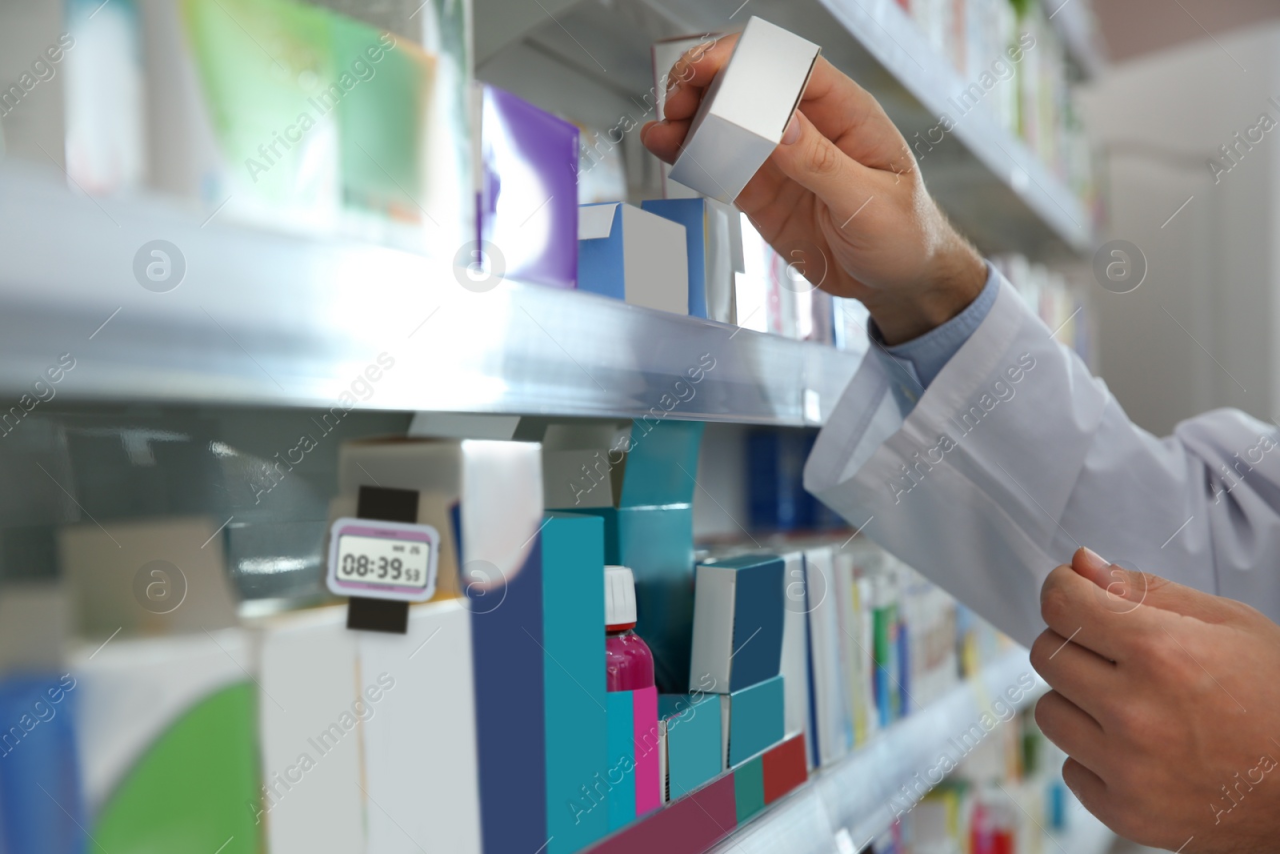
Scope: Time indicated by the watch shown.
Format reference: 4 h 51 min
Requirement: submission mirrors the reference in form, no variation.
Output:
8 h 39 min
